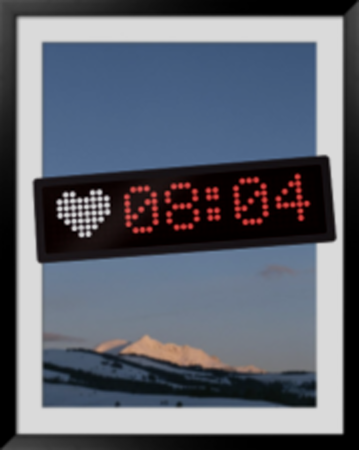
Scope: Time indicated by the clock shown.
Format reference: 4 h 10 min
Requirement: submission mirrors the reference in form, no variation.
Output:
8 h 04 min
